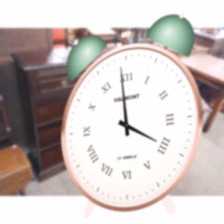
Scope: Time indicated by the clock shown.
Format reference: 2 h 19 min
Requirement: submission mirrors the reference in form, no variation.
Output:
3 h 59 min
